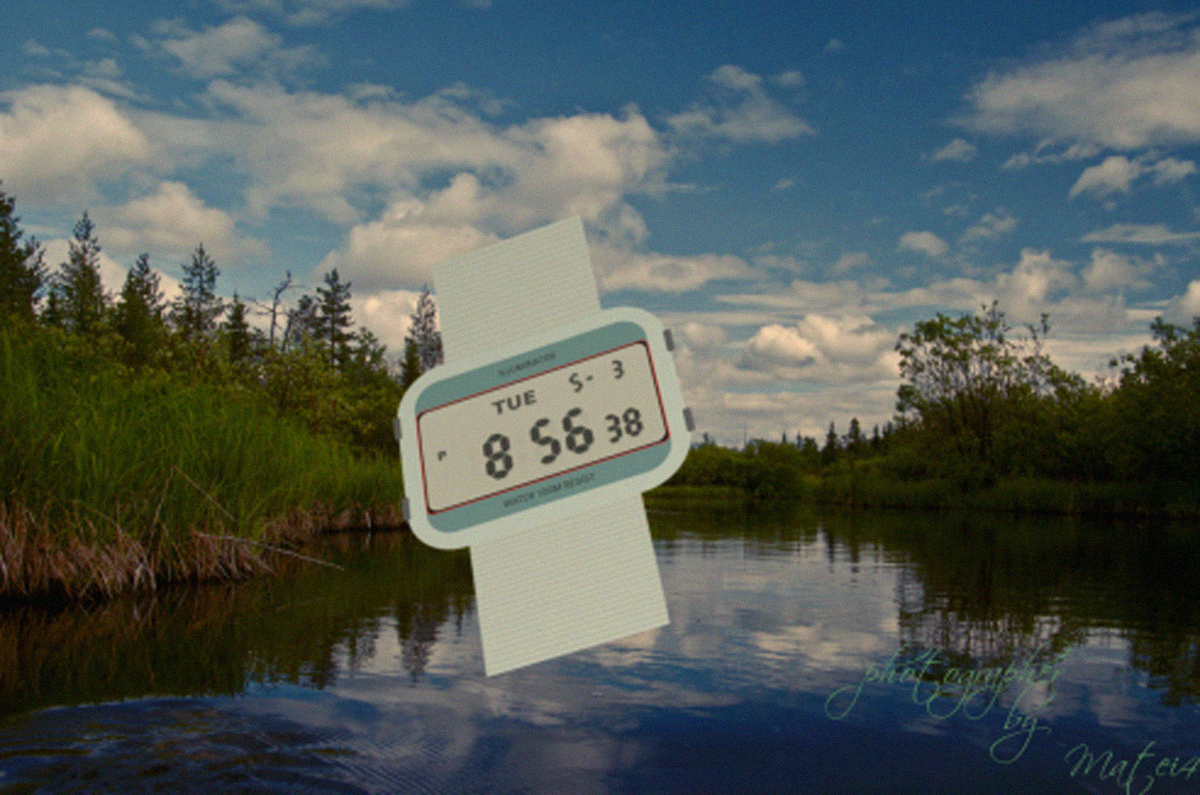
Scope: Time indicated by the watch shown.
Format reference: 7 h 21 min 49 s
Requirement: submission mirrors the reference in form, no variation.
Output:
8 h 56 min 38 s
